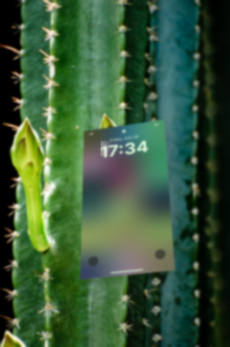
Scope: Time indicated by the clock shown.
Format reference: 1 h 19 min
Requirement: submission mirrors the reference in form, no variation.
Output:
17 h 34 min
